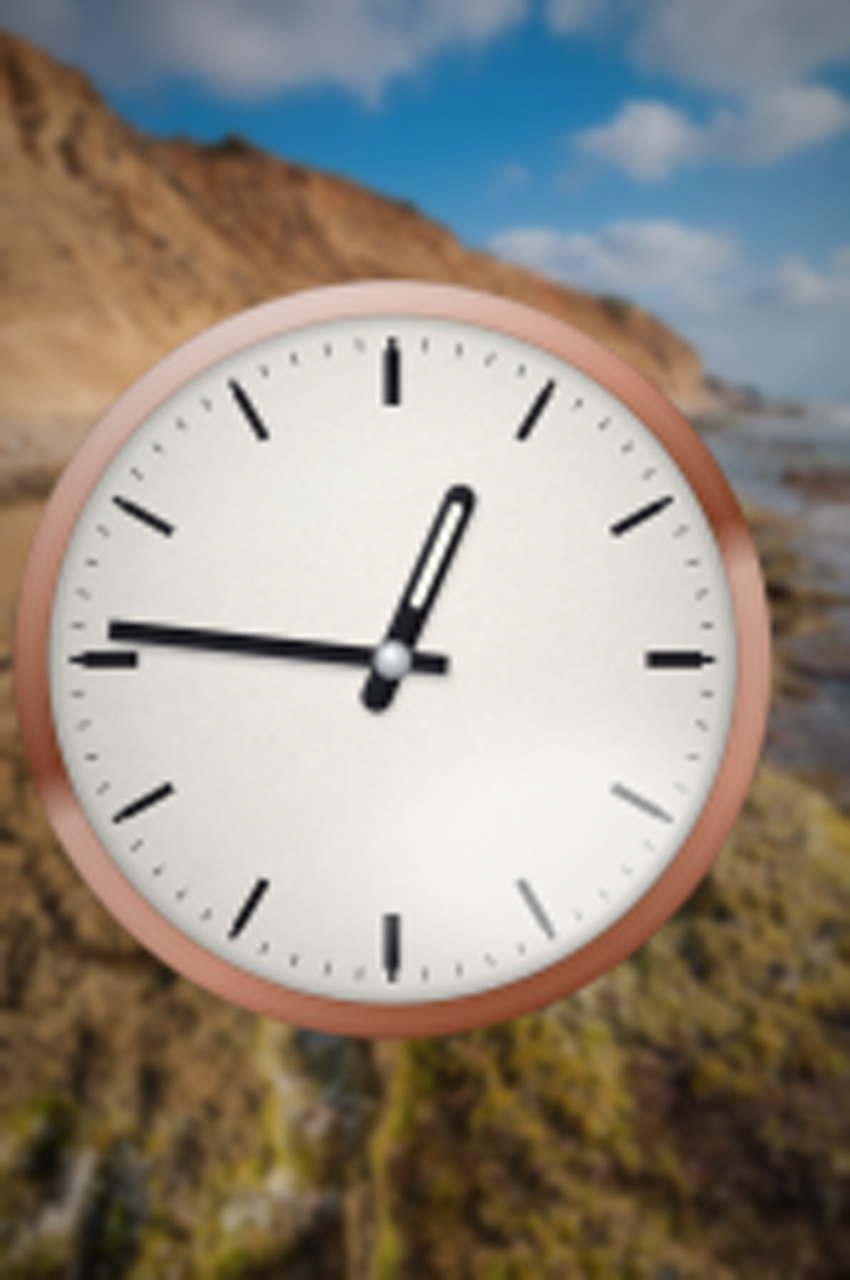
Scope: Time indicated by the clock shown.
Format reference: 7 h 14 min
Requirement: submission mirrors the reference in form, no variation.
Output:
12 h 46 min
